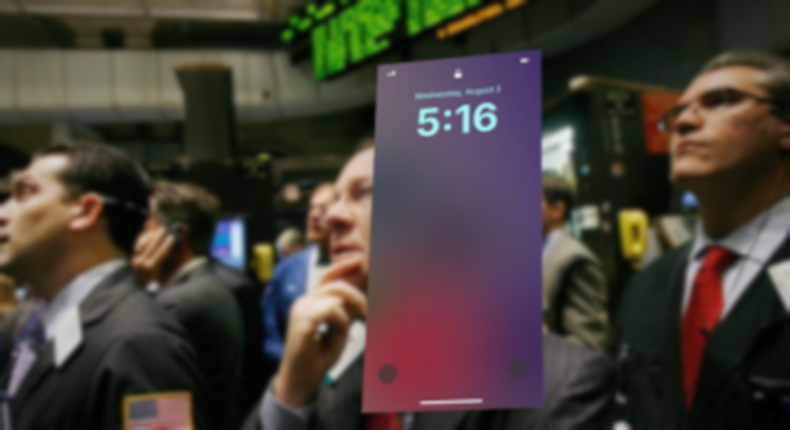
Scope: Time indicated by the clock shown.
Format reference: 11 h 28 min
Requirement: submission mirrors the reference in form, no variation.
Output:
5 h 16 min
